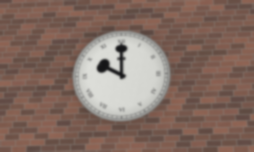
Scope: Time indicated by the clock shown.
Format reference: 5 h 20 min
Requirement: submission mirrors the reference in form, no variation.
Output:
10 h 00 min
